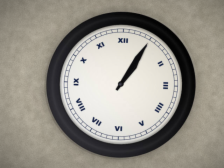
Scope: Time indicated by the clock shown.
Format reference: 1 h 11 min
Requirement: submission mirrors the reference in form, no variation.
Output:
1 h 05 min
